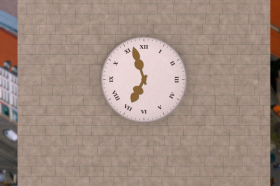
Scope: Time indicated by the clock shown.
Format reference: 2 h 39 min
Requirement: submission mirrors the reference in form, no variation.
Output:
6 h 57 min
